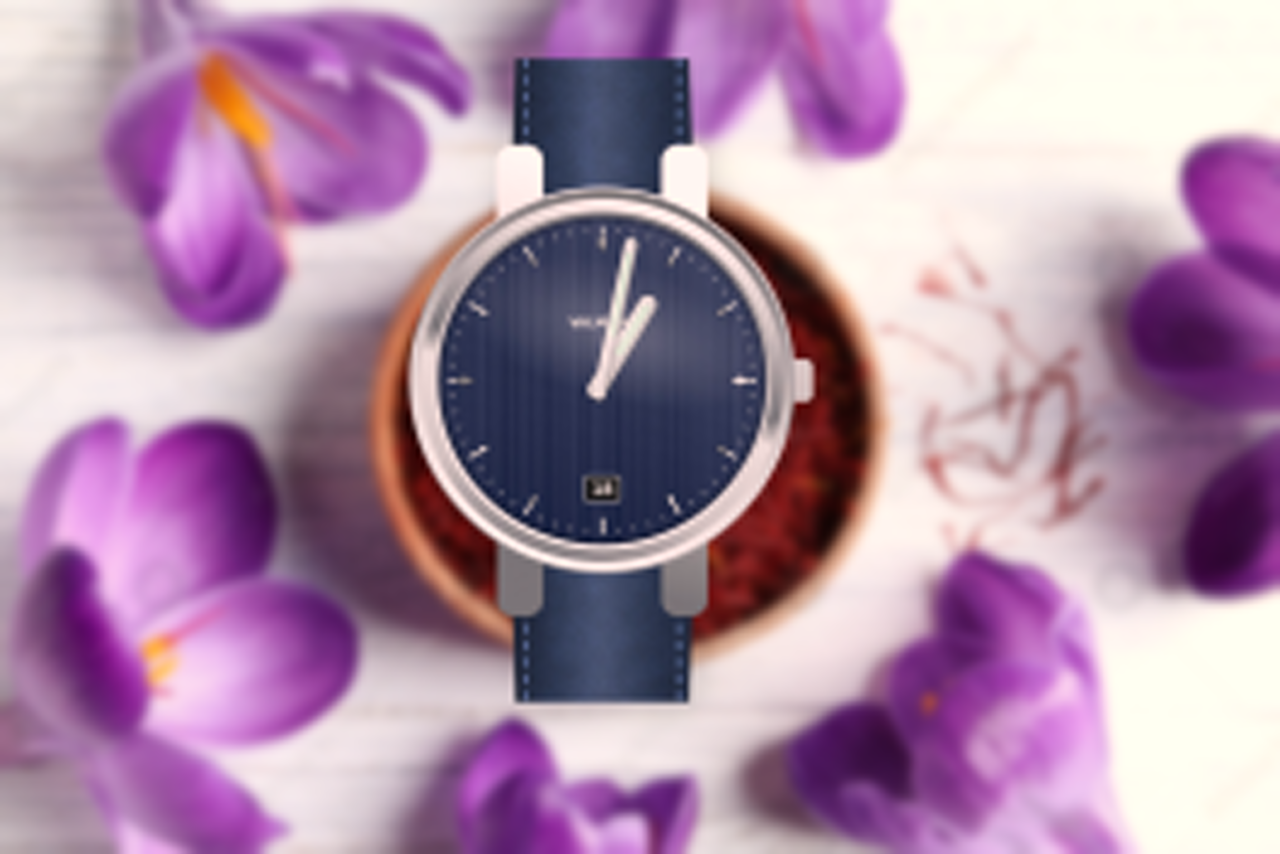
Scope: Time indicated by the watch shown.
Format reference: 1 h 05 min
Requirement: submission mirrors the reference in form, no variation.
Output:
1 h 02 min
